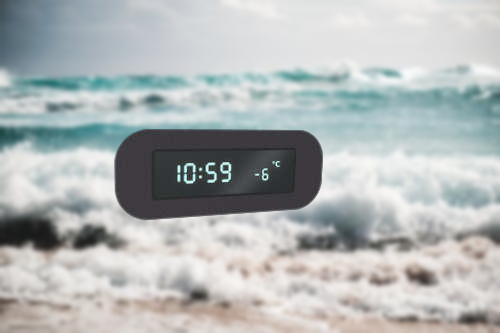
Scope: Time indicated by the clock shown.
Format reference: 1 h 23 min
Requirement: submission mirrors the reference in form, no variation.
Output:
10 h 59 min
